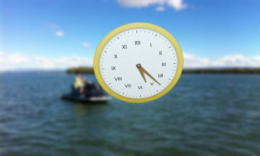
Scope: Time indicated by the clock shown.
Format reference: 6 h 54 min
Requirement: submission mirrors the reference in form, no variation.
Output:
5 h 23 min
